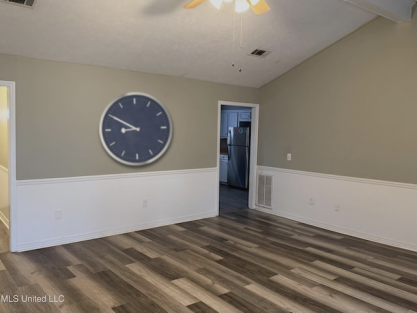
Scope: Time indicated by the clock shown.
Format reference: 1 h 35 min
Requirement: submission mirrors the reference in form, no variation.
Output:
8 h 50 min
